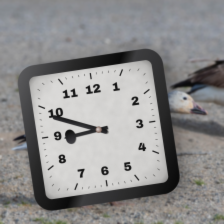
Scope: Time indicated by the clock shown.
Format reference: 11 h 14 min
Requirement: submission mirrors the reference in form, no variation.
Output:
8 h 49 min
